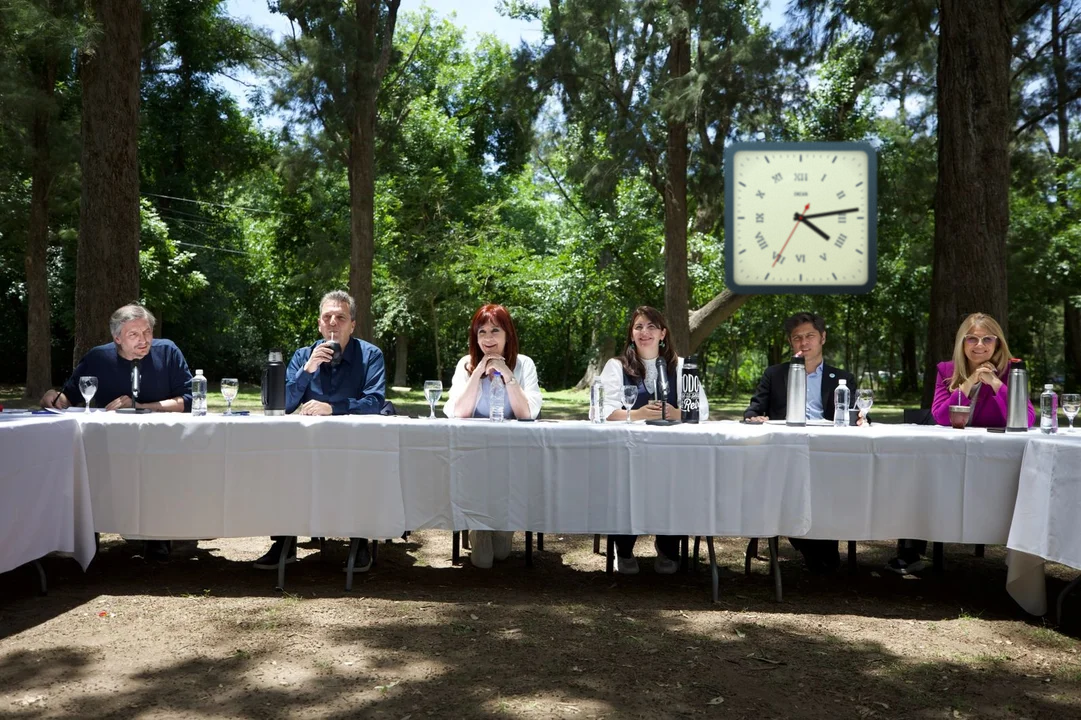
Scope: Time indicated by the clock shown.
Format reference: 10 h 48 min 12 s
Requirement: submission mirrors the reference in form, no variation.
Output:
4 h 13 min 35 s
